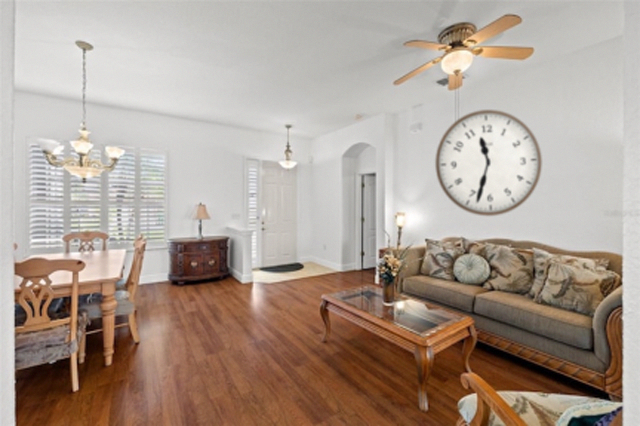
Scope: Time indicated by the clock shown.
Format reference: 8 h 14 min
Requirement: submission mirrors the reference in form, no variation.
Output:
11 h 33 min
